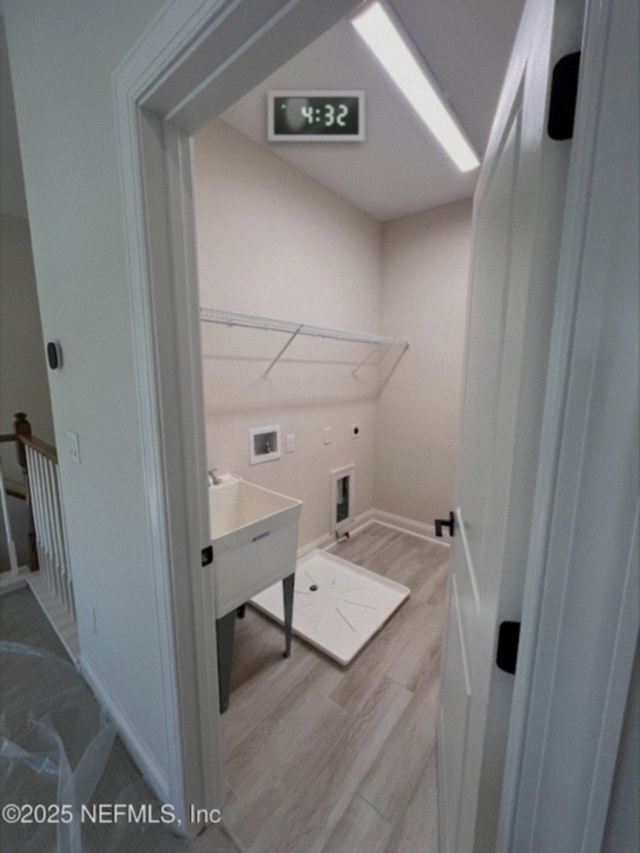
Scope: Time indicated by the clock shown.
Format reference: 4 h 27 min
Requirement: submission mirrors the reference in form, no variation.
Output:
4 h 32 min
